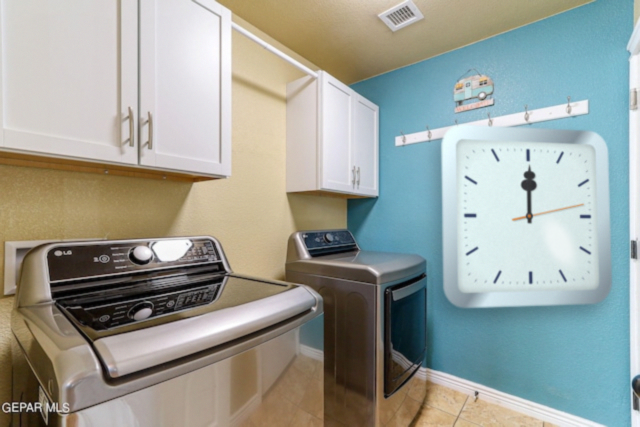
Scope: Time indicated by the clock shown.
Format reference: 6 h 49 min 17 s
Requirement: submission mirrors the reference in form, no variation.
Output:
12 h 00 min 13 s
